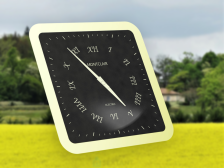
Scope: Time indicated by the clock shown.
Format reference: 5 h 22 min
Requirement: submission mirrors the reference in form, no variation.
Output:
4 h 54 min
